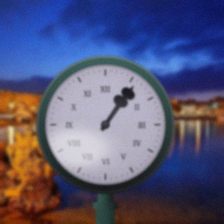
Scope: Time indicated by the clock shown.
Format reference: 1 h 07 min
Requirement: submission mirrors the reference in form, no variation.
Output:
1 h 06 min
